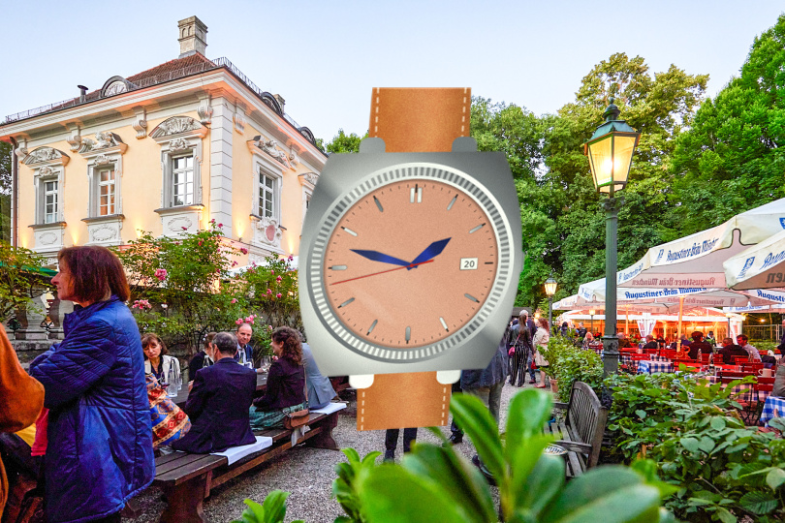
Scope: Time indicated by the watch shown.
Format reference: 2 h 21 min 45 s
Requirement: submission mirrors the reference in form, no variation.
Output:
1 h 47 min 43 s
